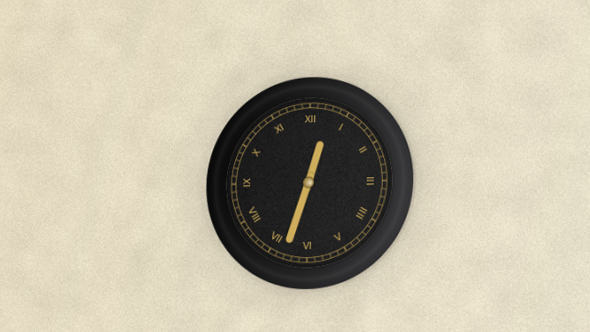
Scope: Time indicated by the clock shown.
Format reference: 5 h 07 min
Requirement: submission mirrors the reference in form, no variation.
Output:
12 h 33 min
